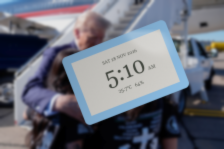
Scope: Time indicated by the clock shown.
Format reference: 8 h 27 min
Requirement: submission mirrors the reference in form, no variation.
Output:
5 h 10 min
